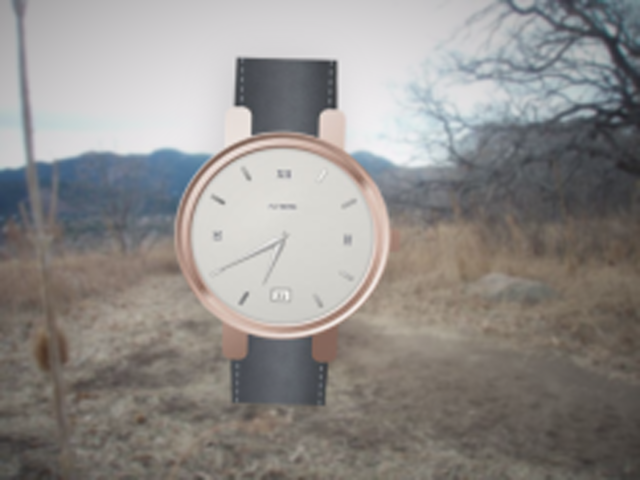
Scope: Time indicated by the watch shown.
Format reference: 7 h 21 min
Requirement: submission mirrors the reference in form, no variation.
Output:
6 h 40 min
